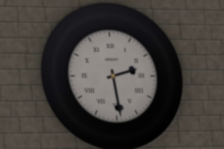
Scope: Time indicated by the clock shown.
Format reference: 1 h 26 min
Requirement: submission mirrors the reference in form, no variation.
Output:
2 h 29 min
